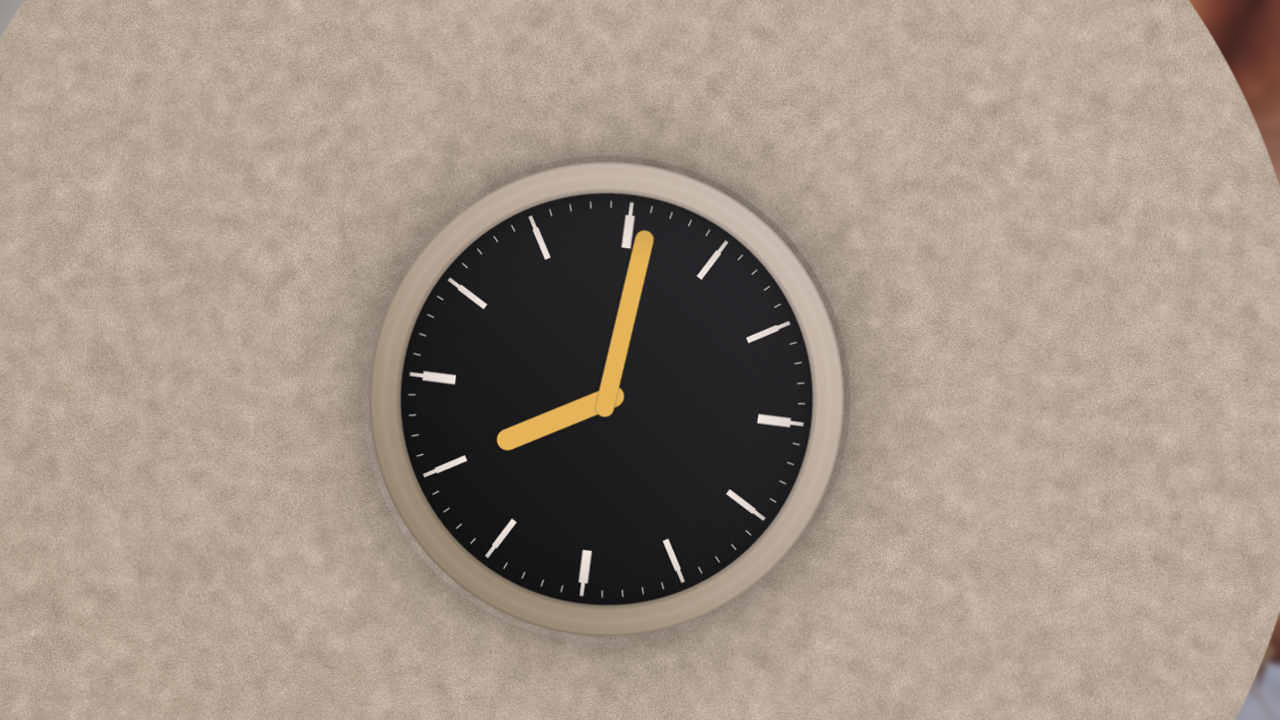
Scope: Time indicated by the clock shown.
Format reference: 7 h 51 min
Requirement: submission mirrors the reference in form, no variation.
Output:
8 h 01 min
